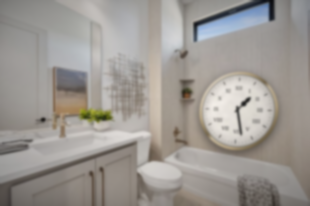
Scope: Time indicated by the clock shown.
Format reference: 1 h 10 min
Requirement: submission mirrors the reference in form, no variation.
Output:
1 h 28 min
